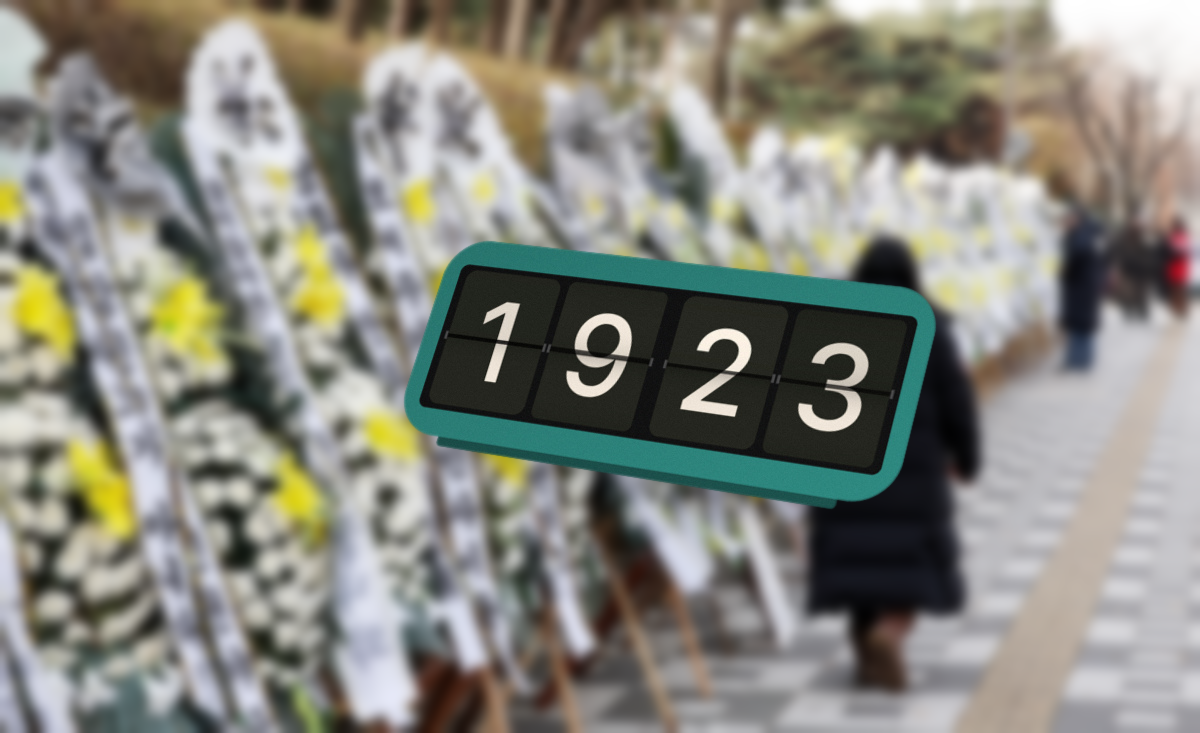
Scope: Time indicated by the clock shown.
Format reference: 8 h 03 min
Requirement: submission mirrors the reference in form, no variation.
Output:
19 h 23 min
